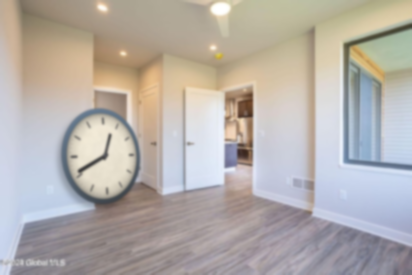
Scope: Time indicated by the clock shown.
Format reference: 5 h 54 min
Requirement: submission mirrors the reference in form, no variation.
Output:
12 h 41 min
